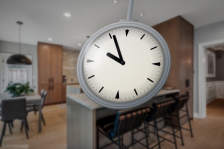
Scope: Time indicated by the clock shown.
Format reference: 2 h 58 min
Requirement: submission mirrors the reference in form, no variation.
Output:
9 h 56 min
